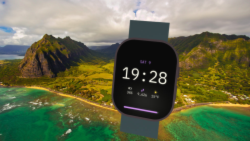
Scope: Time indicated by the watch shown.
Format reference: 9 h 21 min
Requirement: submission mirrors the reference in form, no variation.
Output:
19 h 28 min
